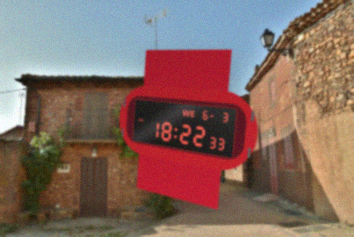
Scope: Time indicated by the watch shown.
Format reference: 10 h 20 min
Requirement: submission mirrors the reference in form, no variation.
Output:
18 h 22 min
